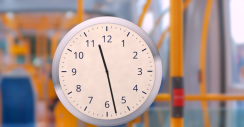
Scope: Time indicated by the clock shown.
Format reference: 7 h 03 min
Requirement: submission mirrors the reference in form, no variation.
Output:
11 h 28 min
